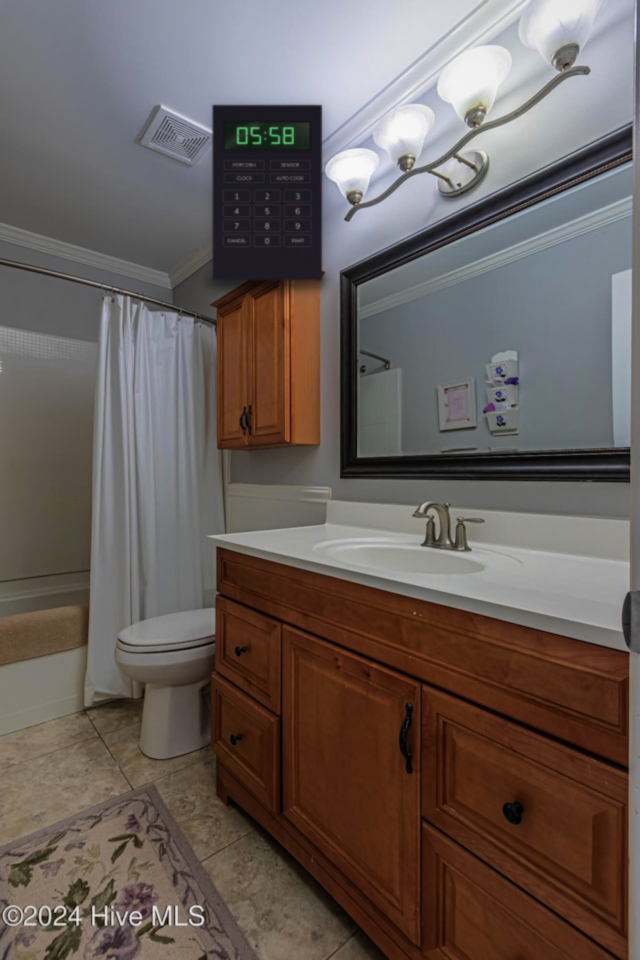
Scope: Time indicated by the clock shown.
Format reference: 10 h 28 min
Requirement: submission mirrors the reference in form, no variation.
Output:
5 h 58 min
